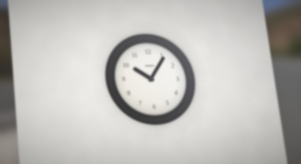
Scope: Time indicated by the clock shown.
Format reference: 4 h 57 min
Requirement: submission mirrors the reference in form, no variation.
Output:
10 h 06 min
